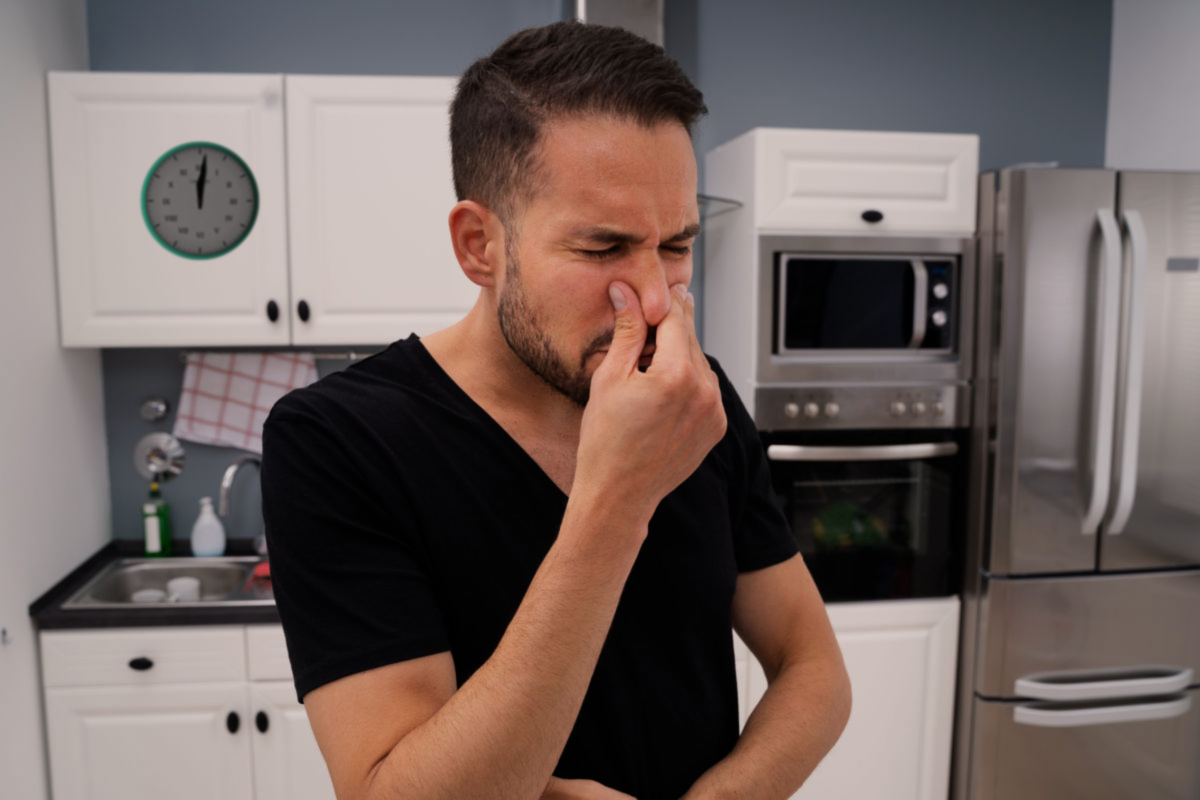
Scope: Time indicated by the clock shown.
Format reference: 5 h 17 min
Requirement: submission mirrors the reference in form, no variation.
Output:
12 h 01 min
